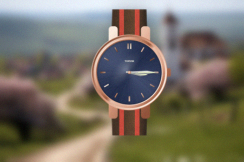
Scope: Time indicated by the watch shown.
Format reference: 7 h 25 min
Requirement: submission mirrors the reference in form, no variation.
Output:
3 h 15 min
